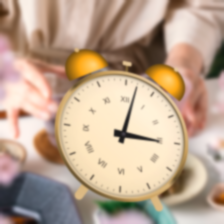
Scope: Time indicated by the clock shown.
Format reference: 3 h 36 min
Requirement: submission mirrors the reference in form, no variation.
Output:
3 h 02 min
